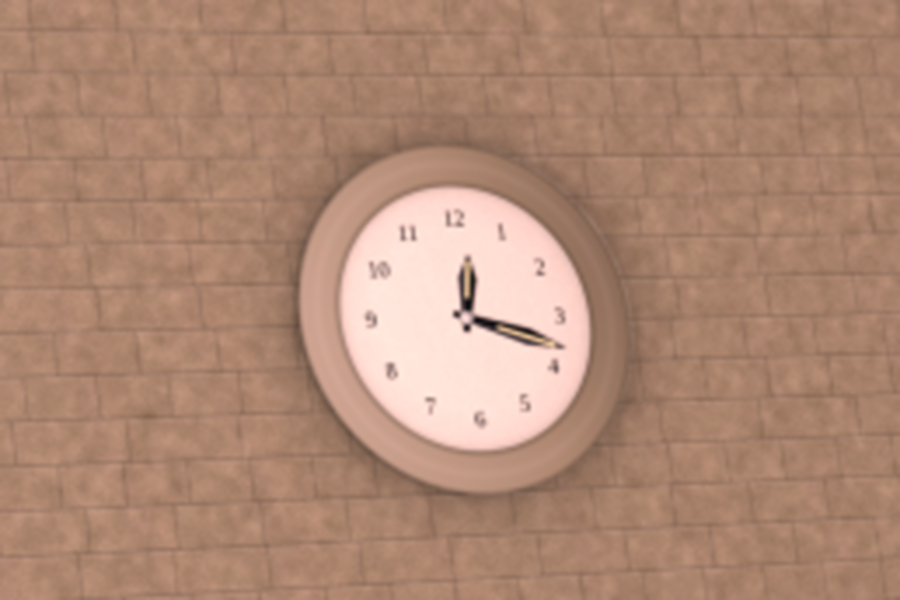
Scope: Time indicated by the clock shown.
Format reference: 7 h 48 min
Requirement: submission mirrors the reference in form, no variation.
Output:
12 h 18 min
